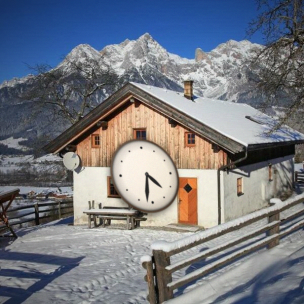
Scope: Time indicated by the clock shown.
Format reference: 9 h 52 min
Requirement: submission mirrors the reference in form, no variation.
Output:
4 h 32 min
